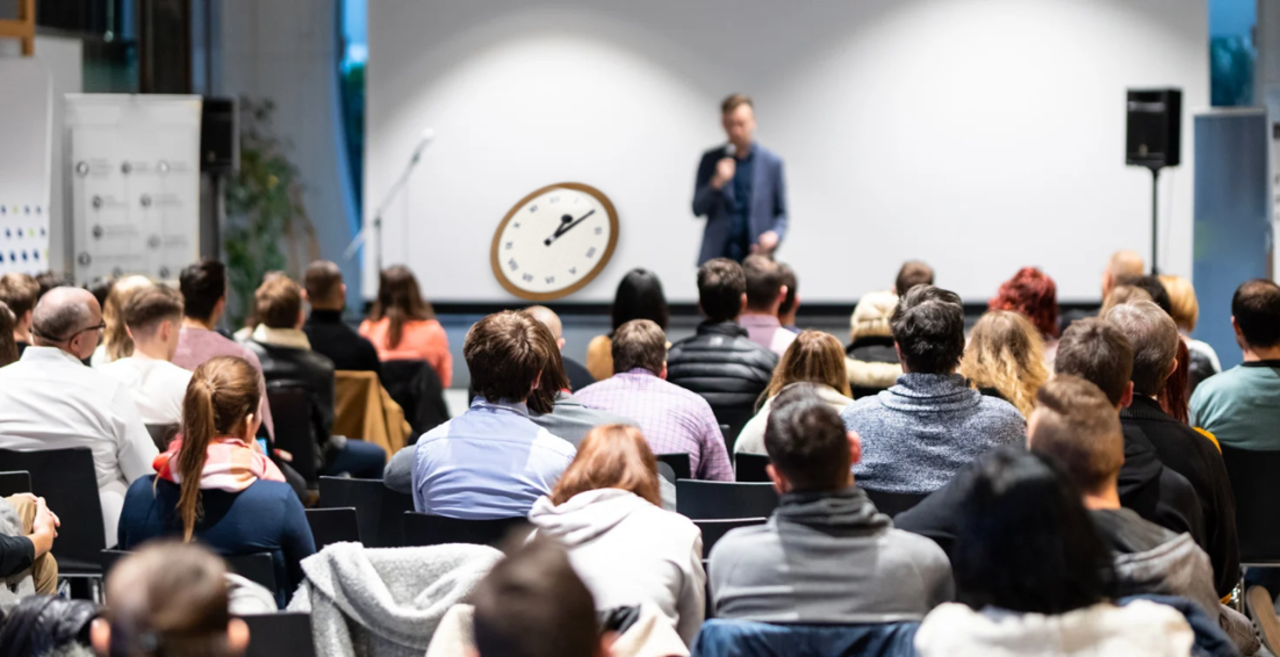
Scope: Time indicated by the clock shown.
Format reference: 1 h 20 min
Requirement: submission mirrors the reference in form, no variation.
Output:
1 h 10 min
